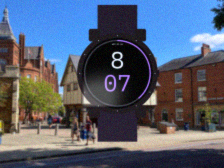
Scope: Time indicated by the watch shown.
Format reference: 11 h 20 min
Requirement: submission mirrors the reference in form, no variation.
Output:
8 h 07 min
